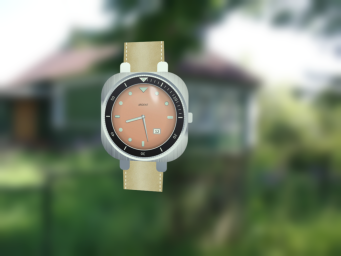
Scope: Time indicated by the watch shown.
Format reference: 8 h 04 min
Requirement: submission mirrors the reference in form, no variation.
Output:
8 h 28 min
